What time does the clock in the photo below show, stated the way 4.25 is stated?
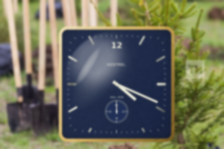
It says 4.19
